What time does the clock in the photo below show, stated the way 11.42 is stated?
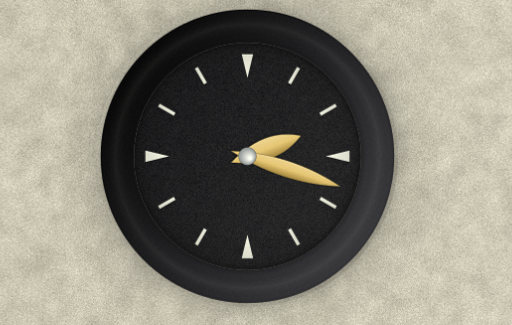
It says 2.18
